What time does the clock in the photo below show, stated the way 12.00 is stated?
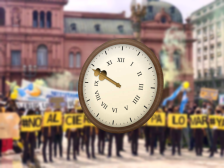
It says 9.49
